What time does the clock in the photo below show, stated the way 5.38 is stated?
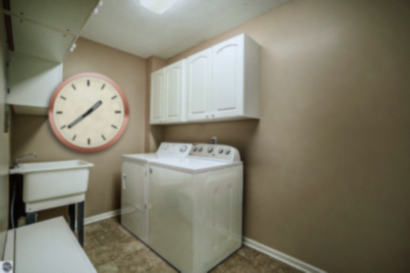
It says 1.39
